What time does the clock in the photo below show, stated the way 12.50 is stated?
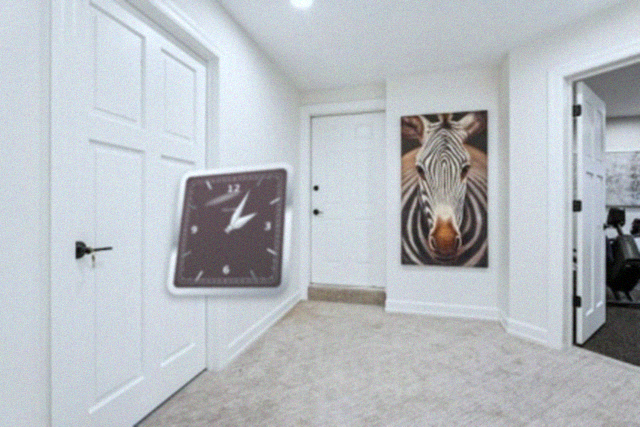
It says 2.04
